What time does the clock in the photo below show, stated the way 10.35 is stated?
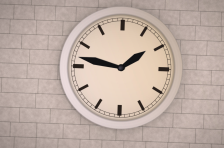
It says 1.47
